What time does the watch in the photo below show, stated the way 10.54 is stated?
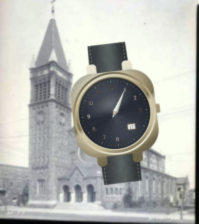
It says 1.05
